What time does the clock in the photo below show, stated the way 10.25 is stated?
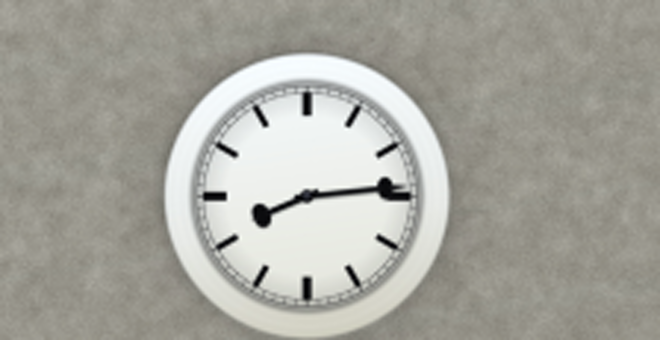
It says 8.14
